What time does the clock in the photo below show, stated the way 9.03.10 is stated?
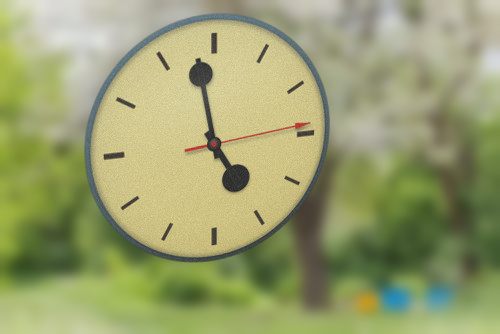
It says 4.58.14
